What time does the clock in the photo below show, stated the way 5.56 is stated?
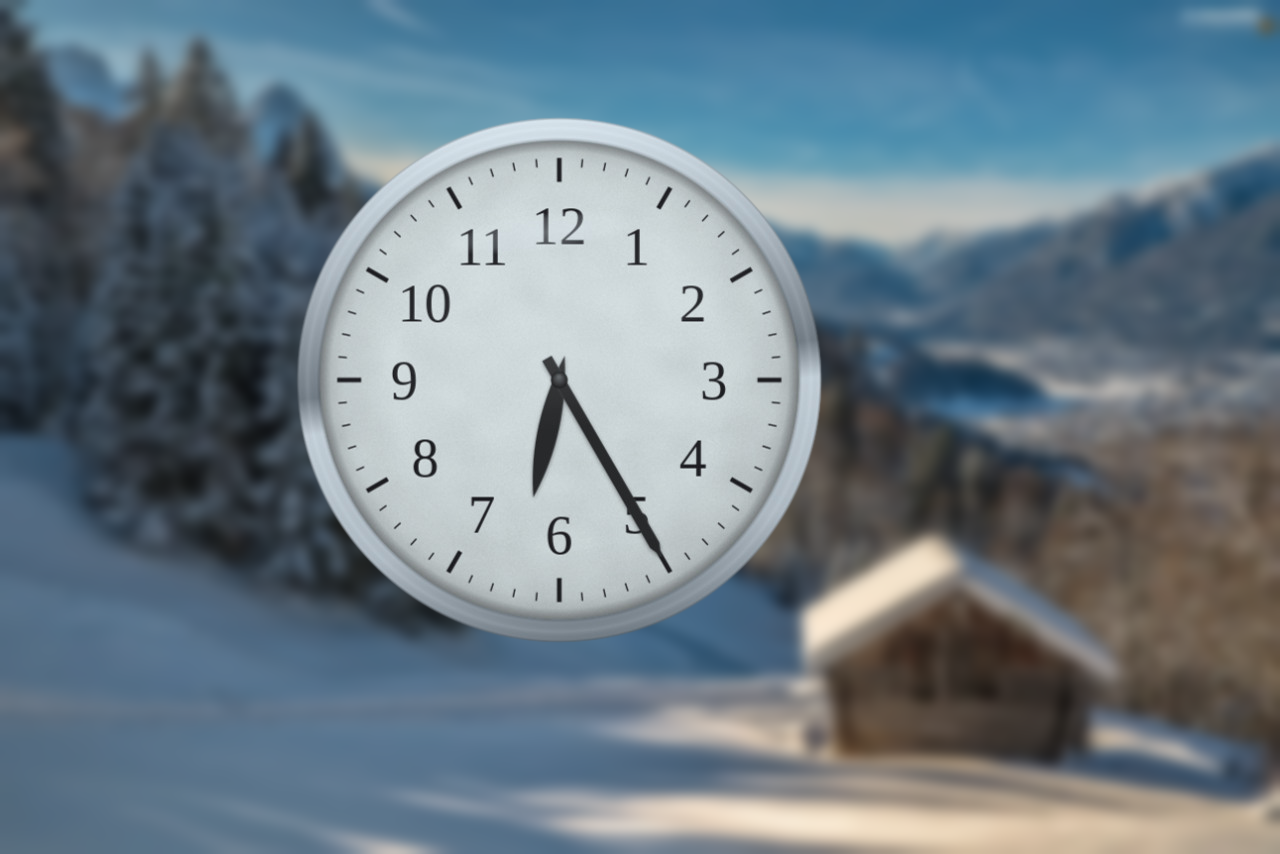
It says 6.25
